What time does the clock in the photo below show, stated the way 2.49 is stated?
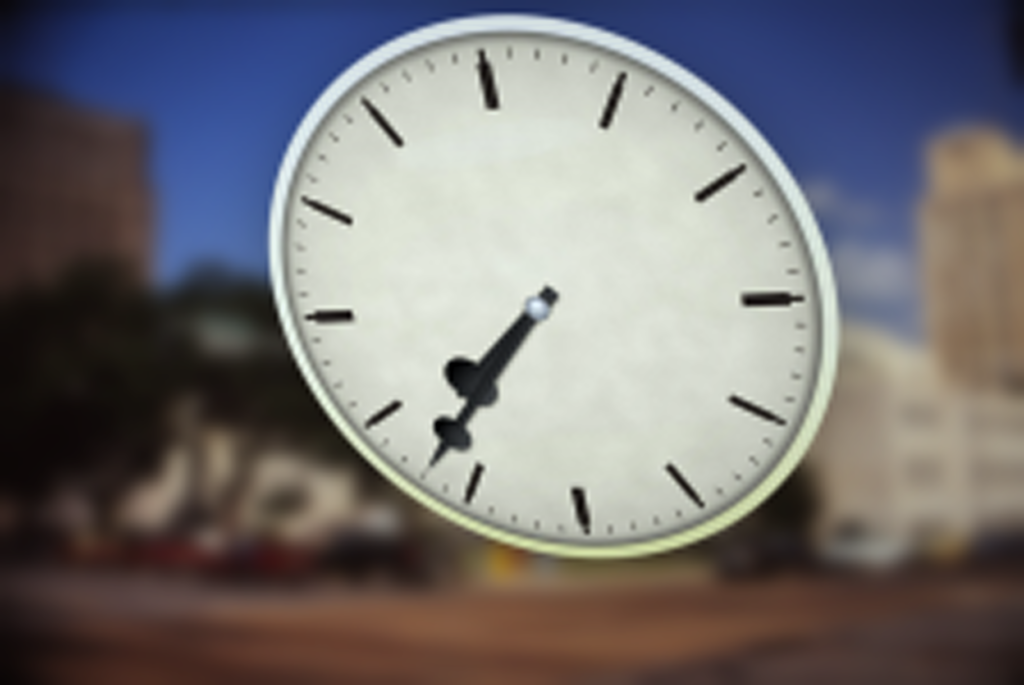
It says 7.37
